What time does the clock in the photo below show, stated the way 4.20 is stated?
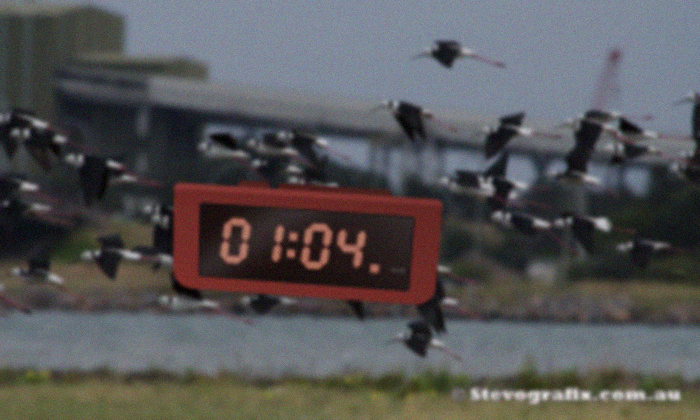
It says 1.04
